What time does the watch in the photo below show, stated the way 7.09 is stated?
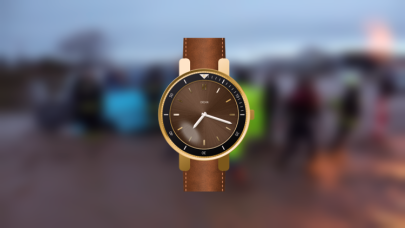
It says 7.18
